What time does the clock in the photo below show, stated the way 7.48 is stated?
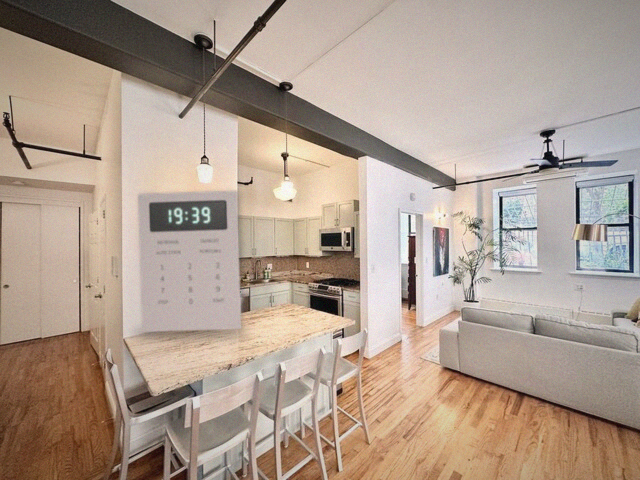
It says 19.39
